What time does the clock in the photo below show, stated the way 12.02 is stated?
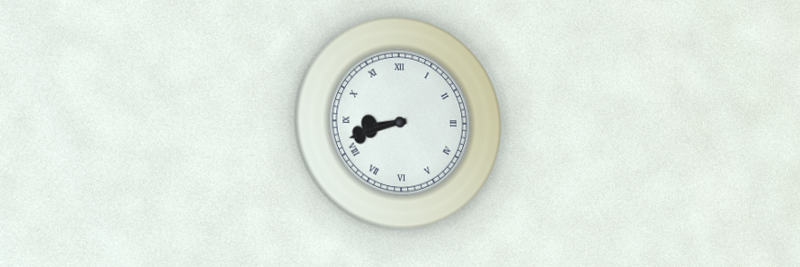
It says 8.42
